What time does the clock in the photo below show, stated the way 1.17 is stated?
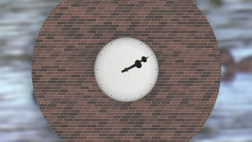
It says 2.10
